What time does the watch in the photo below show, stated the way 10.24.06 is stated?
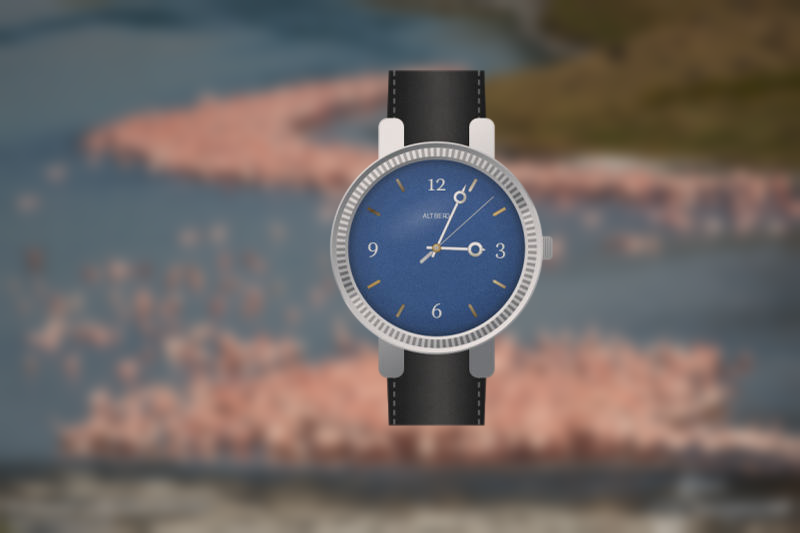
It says 3.04.08
